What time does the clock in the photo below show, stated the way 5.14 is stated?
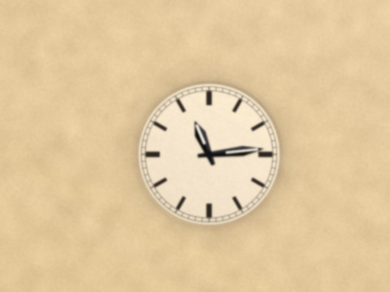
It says 11.14
